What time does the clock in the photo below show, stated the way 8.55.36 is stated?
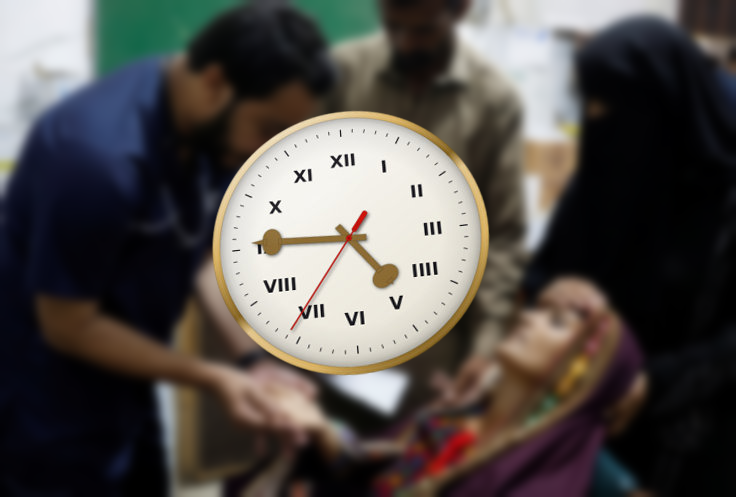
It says 4.45.36
